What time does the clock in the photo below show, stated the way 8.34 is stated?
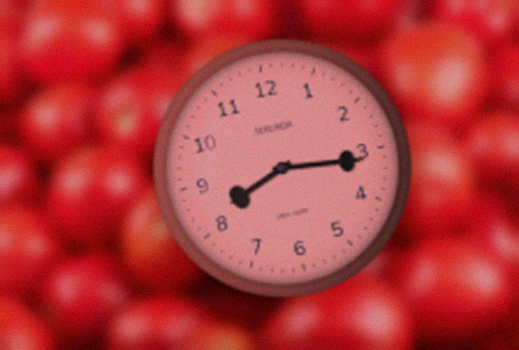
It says 8.16
